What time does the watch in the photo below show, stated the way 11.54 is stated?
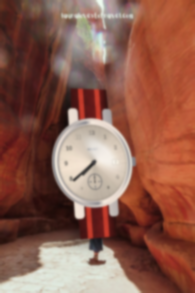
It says 7.39
